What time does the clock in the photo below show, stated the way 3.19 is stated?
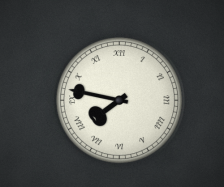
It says 7.47
